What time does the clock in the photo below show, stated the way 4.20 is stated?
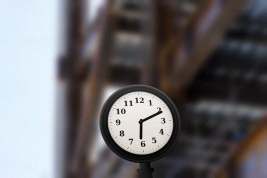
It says 6.11
